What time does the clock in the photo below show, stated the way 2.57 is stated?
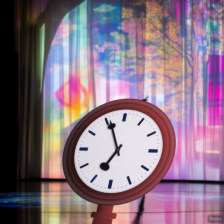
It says 6.56
